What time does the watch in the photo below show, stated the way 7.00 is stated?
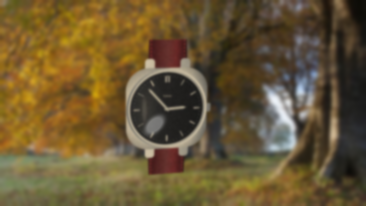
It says 2.53
